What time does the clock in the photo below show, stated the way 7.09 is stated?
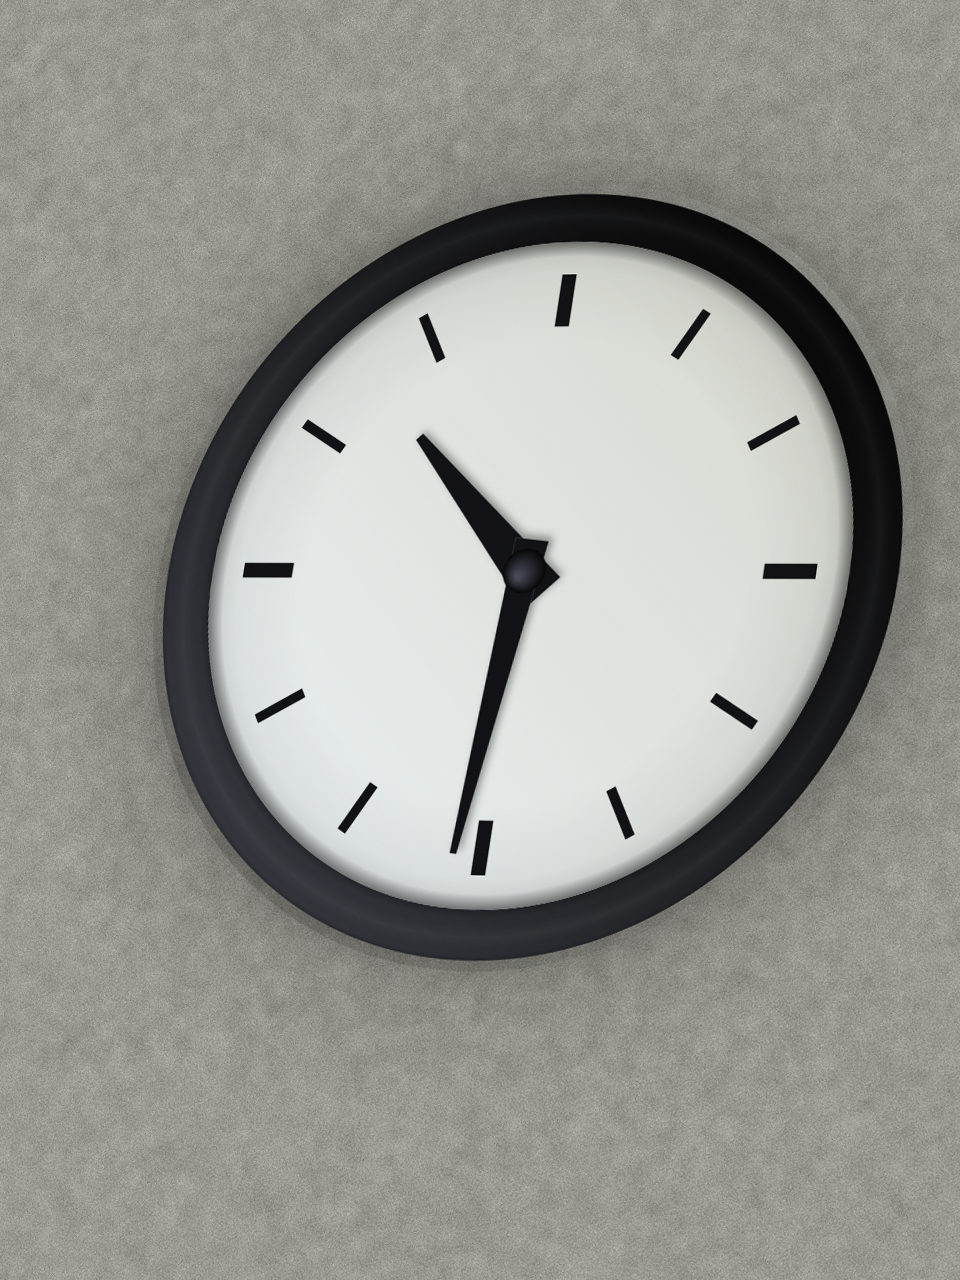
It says 10.31
